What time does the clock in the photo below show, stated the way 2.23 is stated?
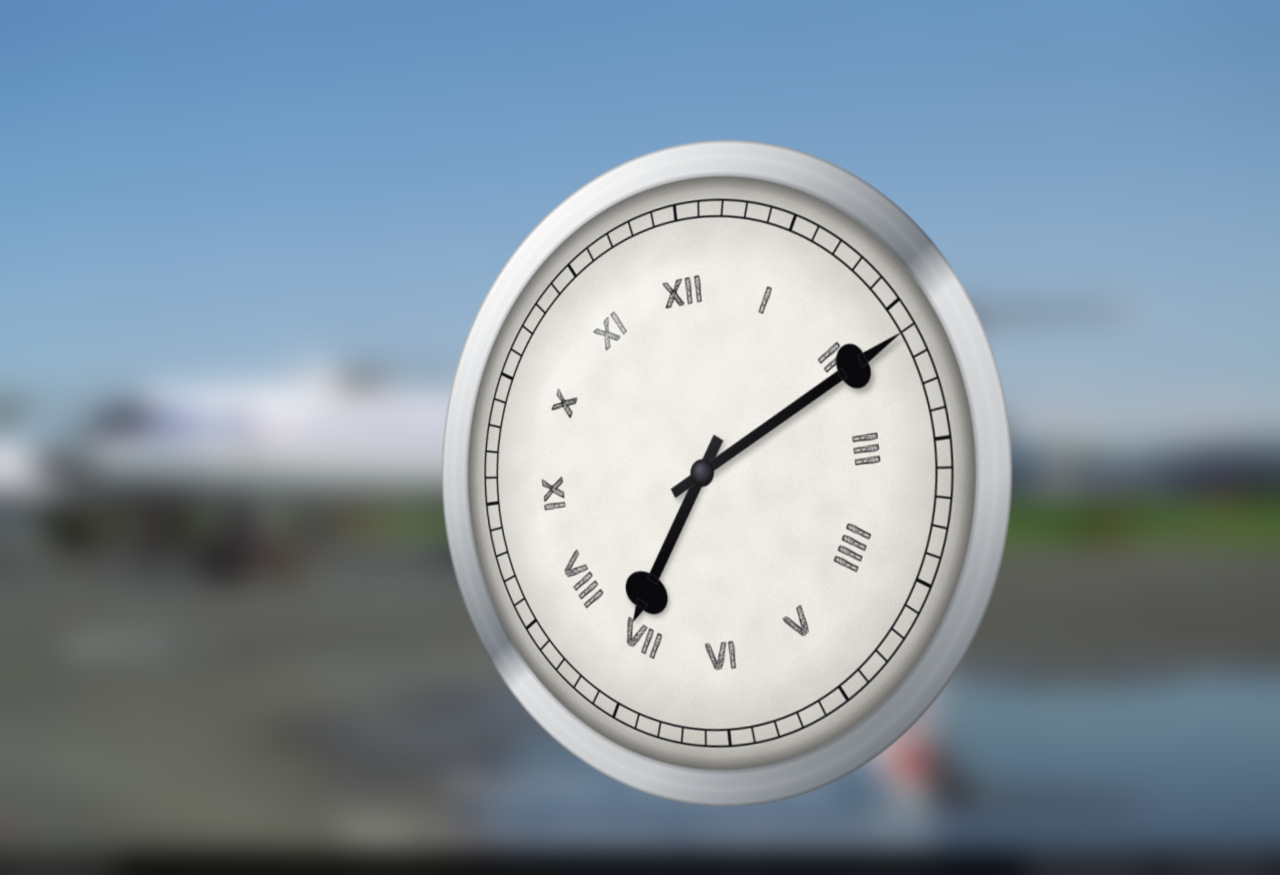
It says 7.11
